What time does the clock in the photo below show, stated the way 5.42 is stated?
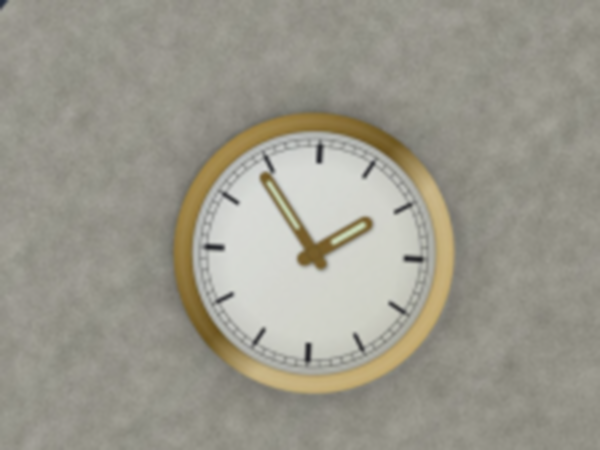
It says 1.54
